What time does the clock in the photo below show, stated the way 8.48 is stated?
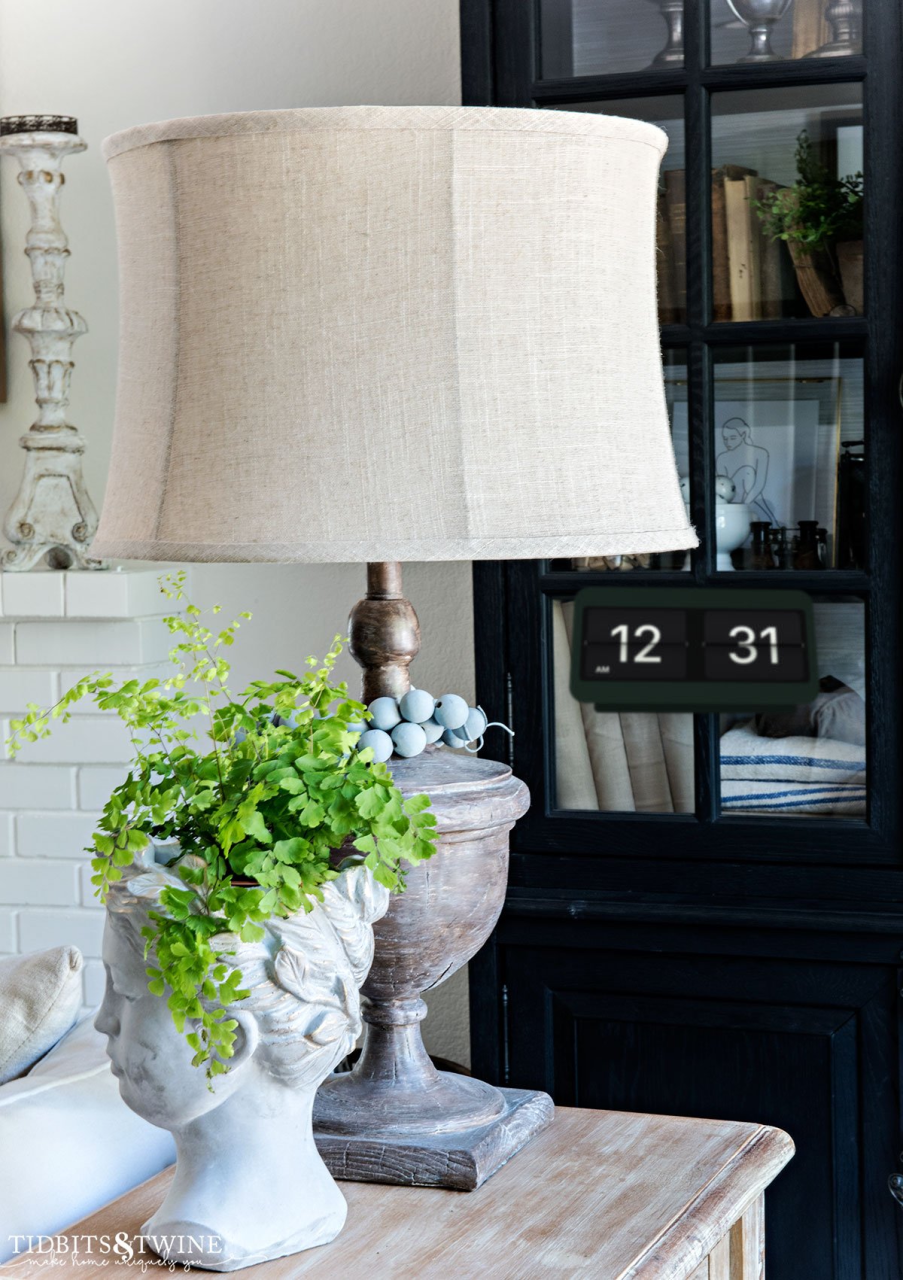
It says 12.31
